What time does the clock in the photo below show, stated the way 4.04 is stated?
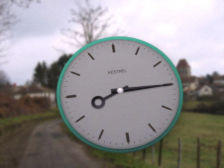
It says 8.15
